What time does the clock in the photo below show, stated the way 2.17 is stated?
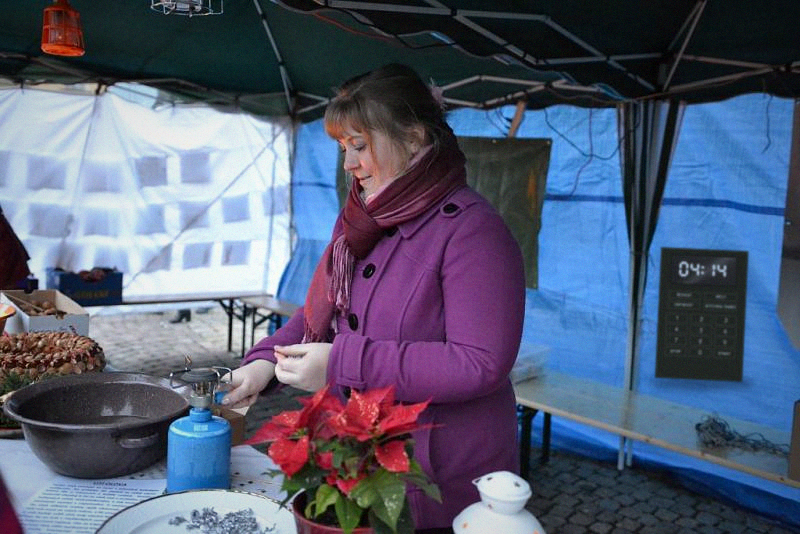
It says 4.14
